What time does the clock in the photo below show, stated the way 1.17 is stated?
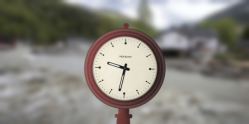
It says 9.32
